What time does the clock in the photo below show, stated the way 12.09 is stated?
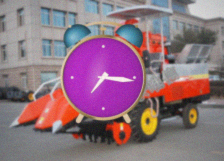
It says 7.16
